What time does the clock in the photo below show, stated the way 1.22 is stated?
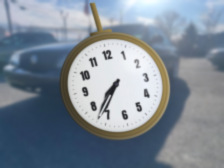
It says 7.37
